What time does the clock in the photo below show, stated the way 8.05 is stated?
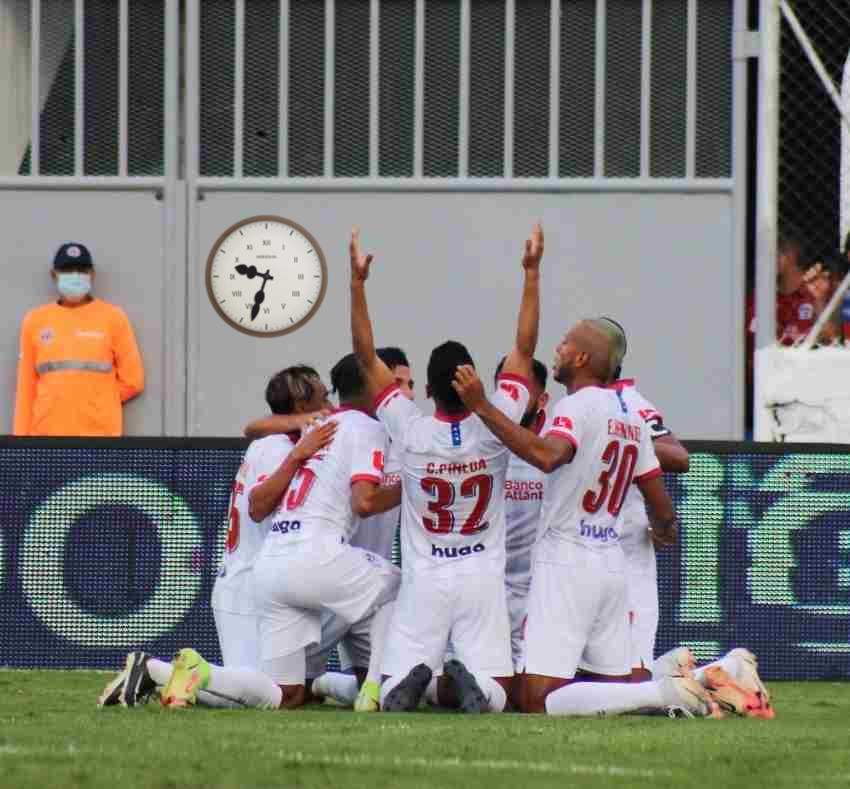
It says 9.33
